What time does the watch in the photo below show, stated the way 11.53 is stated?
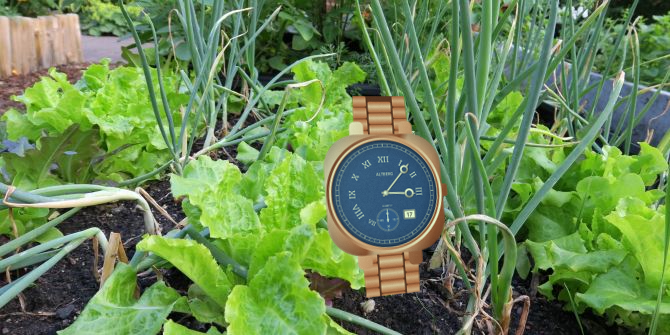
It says 3.07
